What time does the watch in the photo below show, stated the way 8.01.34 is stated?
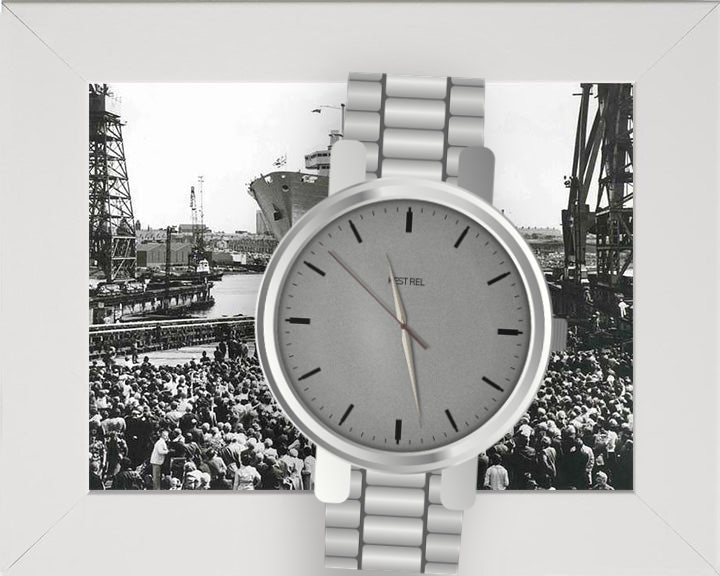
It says 11.27.52
